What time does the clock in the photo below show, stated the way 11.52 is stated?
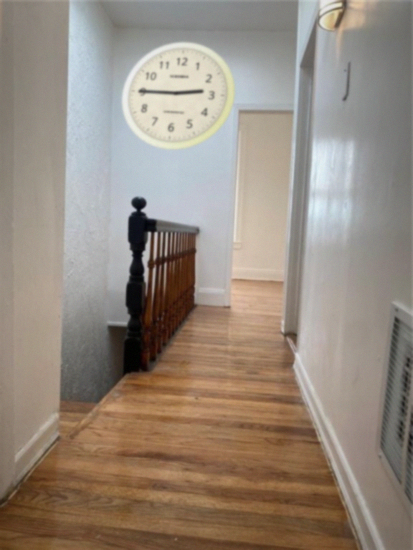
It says 2.45
